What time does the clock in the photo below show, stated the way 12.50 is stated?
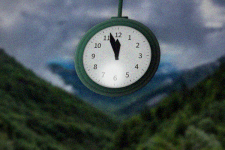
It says 11.57
